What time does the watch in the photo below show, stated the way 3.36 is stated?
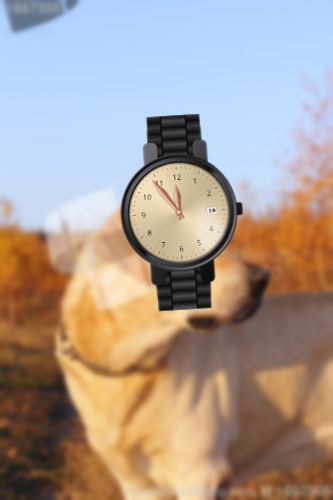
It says 11.54
